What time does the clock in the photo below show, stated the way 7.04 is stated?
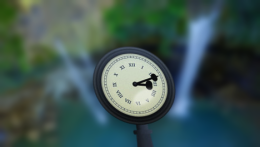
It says 3.12
